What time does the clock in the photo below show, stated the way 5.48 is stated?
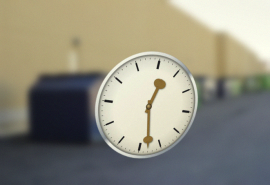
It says 12.28
